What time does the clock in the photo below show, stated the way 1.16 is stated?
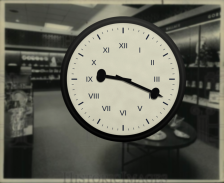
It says 9.19
